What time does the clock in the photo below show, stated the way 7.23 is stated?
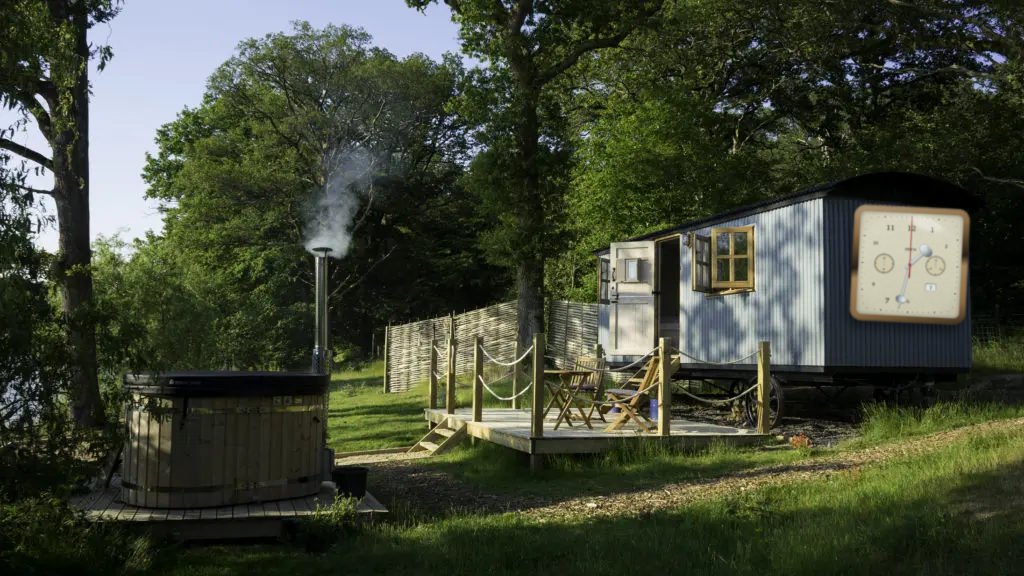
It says 1.32
